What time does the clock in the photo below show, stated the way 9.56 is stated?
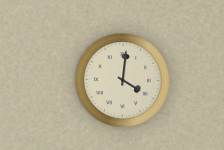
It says 4.01
